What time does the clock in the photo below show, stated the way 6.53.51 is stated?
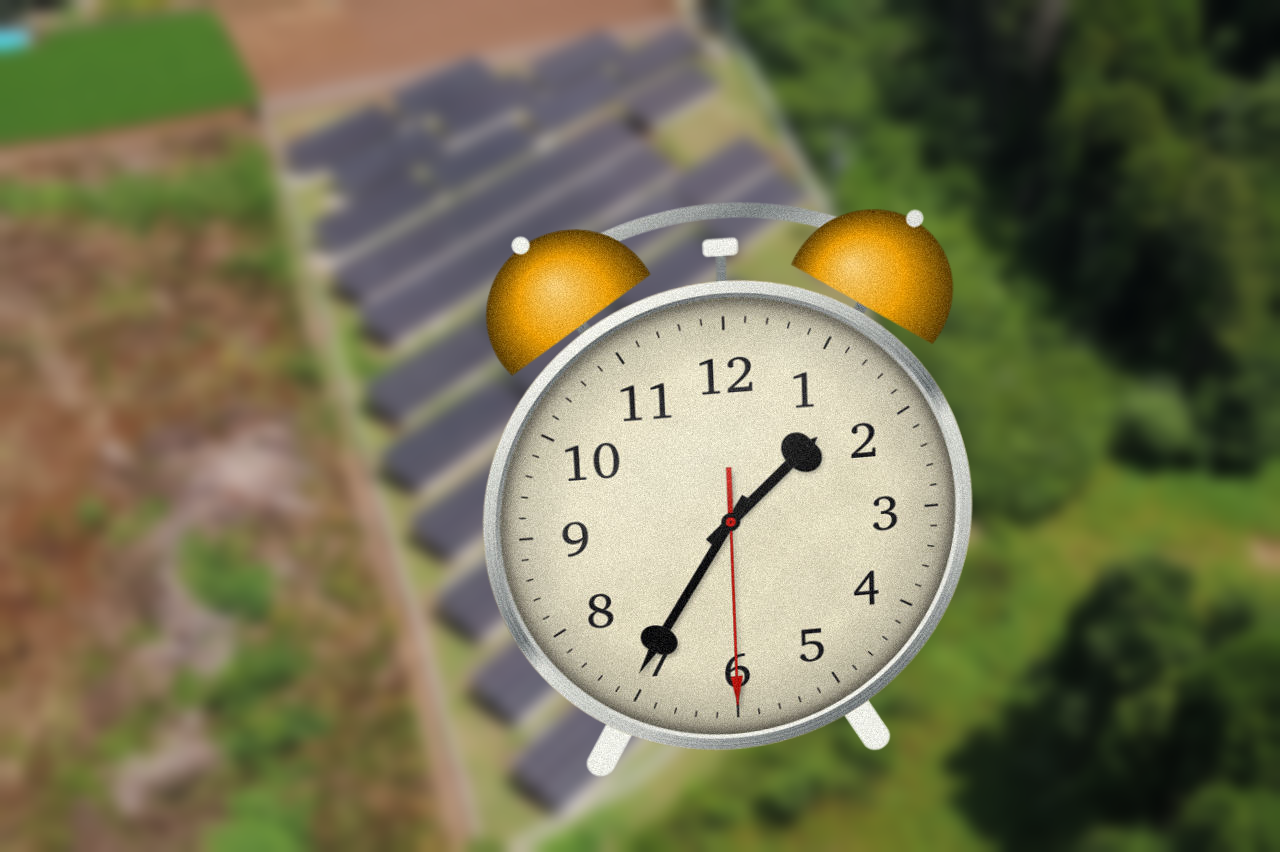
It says 1.35.30
